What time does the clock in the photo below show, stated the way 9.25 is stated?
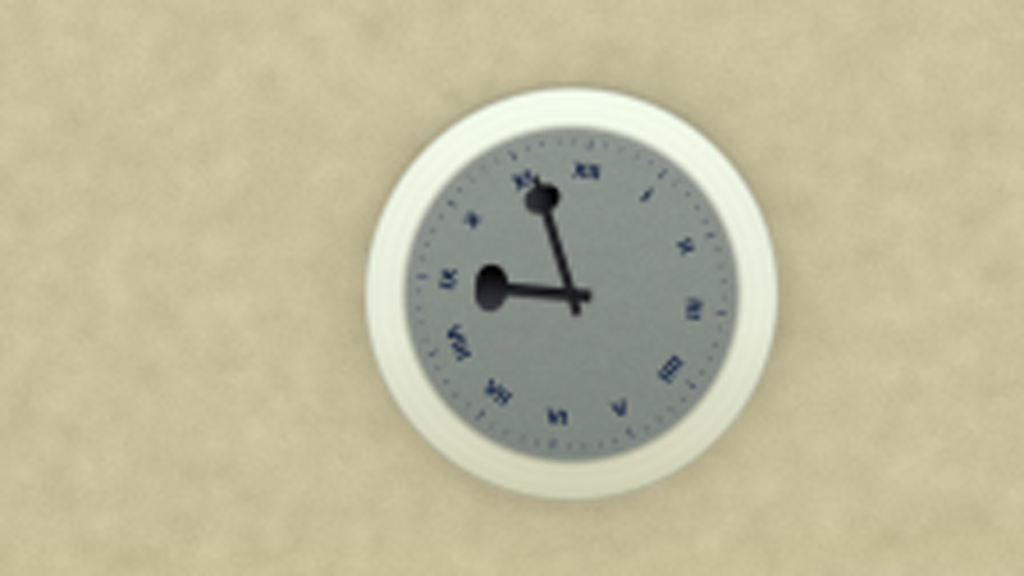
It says 8.56
